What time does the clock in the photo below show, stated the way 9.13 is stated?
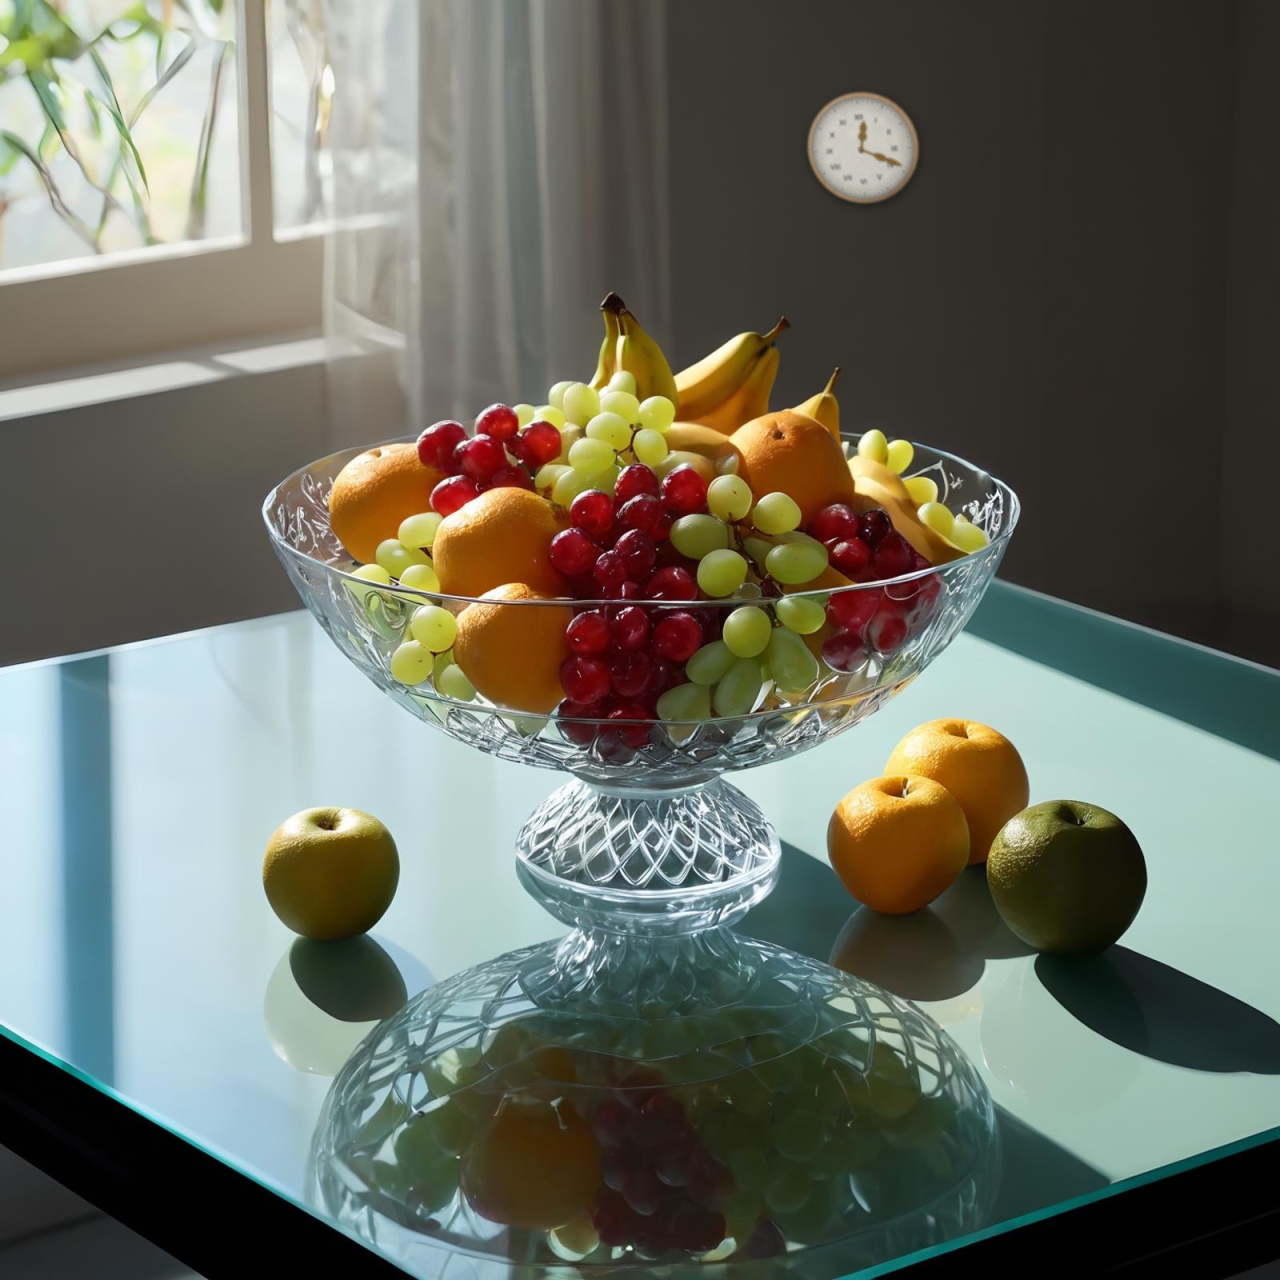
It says 12.19
